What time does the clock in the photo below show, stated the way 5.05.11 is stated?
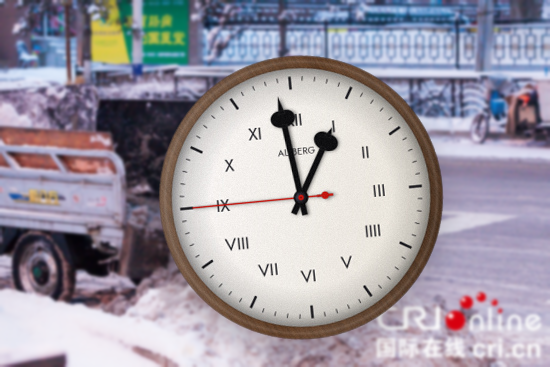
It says 12.58.45
